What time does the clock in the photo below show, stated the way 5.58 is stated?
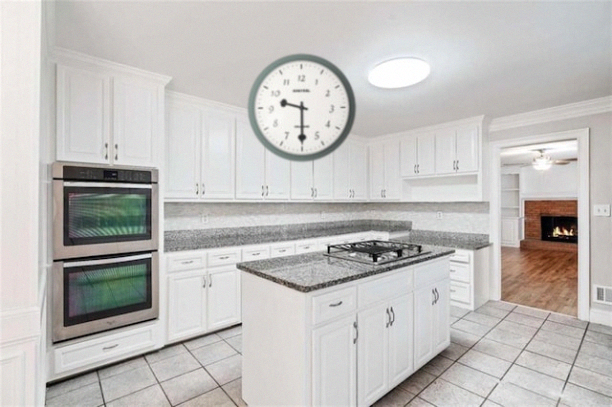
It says 9.30
